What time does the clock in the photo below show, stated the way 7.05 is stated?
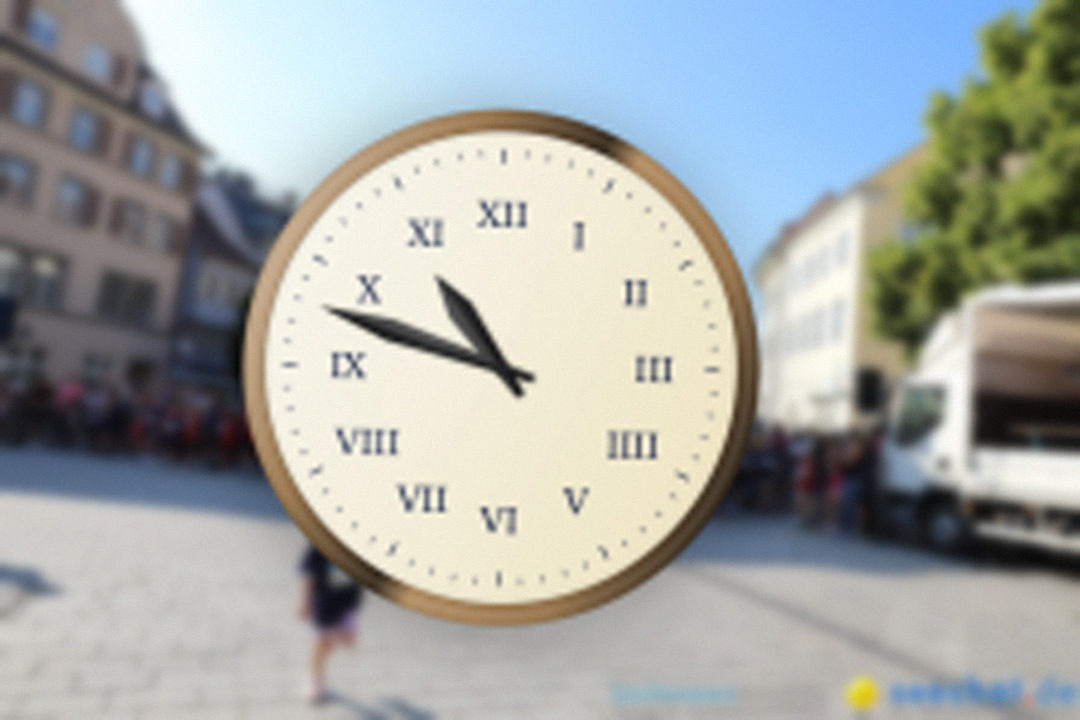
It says 10.48
